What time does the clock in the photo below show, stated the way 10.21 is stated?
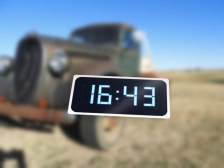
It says 16.43
